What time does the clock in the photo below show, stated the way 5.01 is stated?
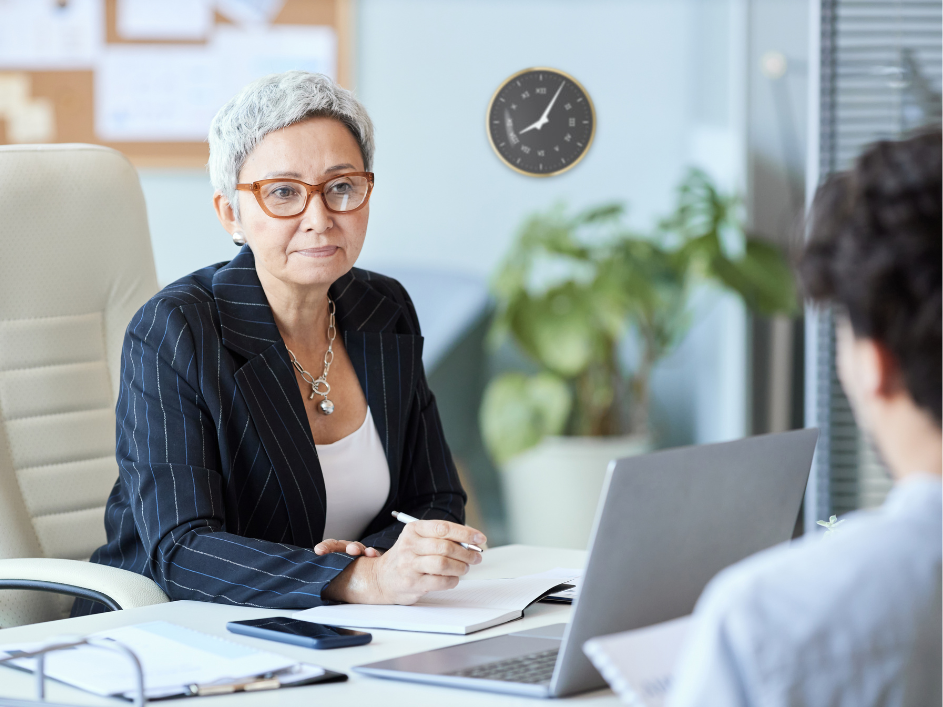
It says 8.05
